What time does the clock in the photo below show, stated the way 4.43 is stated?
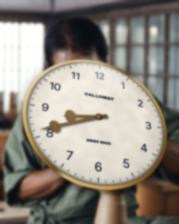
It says 8.41
